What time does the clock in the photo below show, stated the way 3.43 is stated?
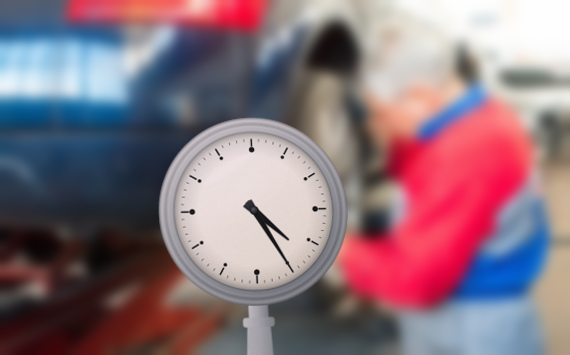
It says 4.25
